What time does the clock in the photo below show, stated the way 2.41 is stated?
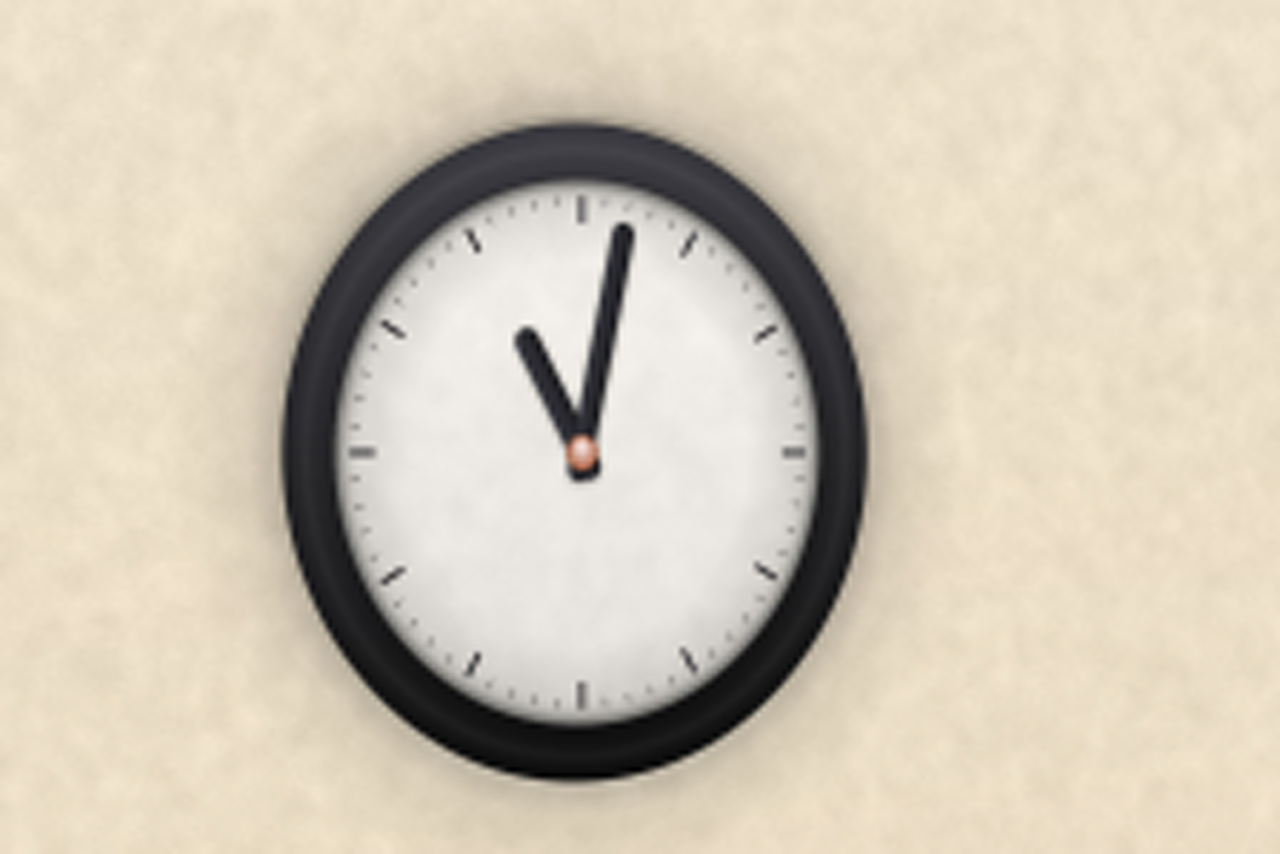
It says 11.02
